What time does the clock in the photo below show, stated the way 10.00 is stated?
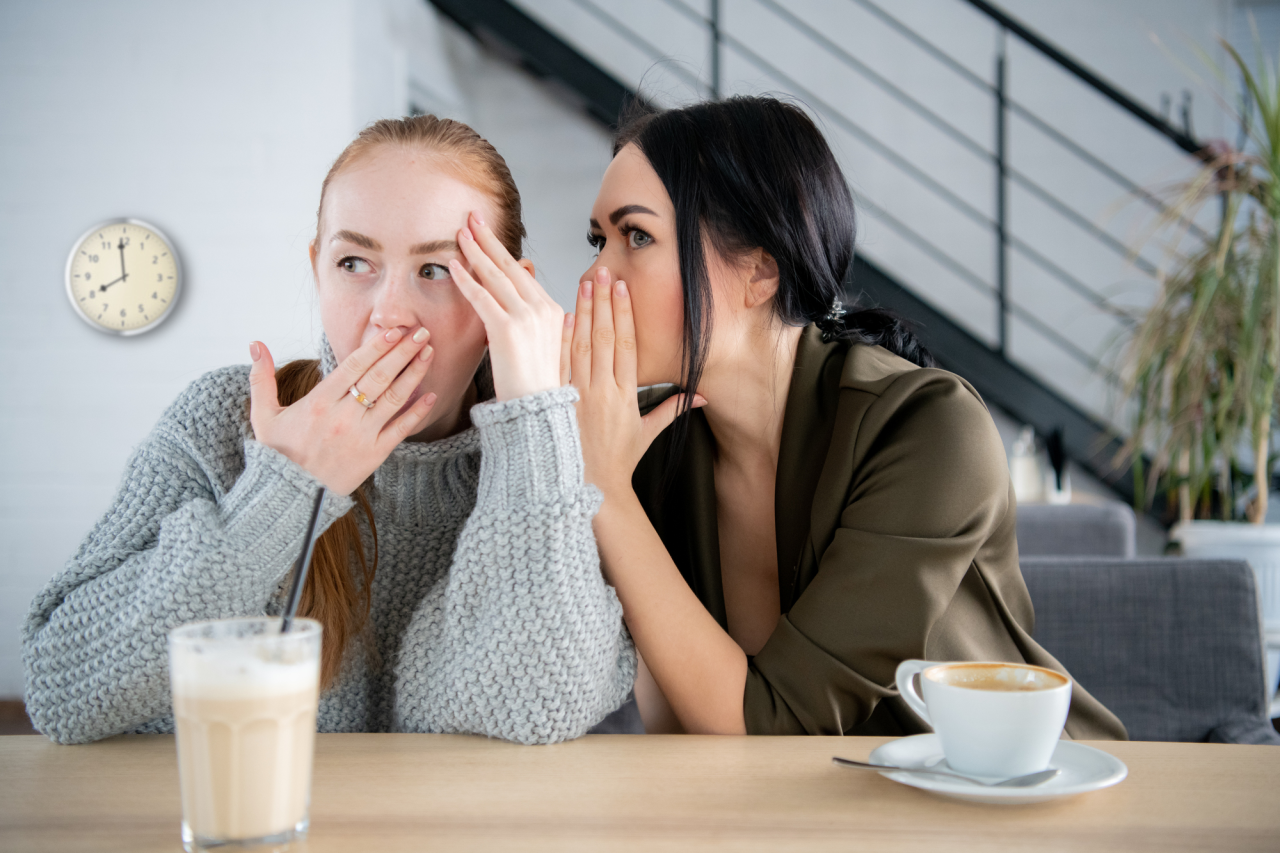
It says 7.59
